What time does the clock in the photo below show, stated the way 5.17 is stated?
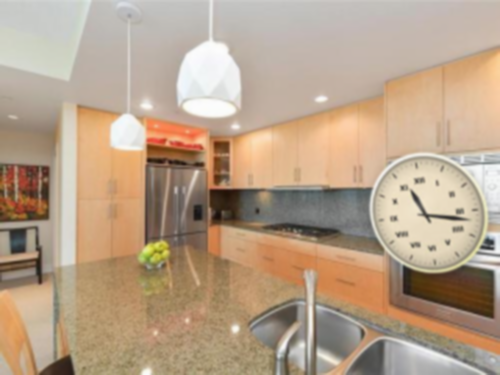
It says 11.17
